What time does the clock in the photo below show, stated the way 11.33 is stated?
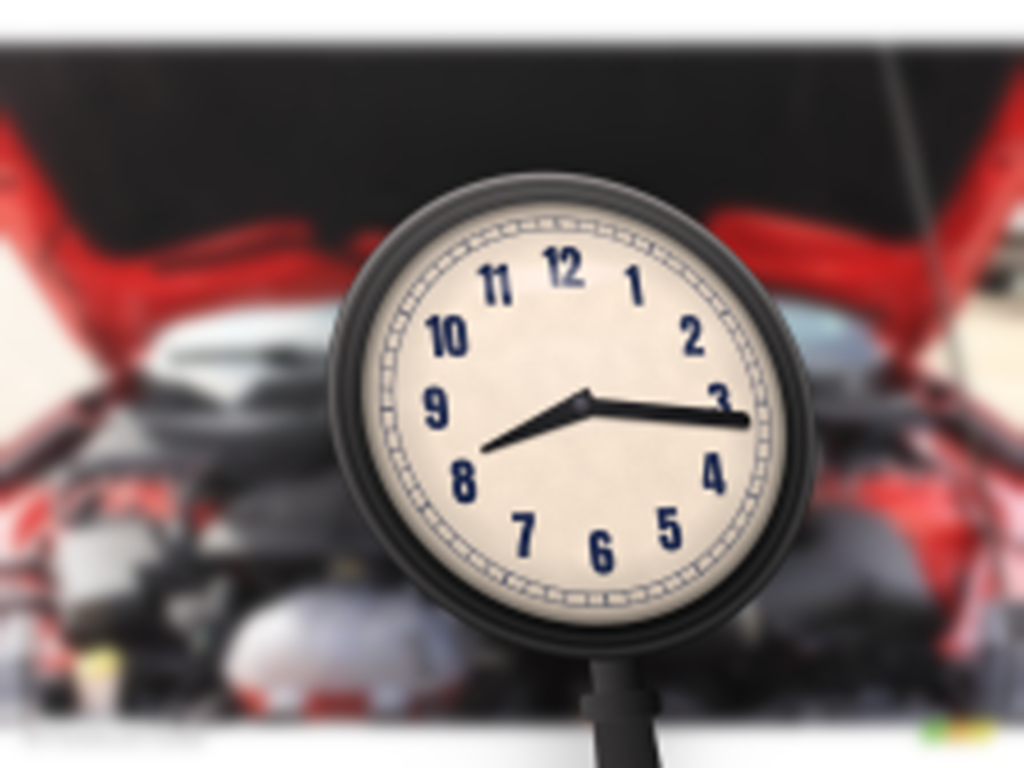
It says 8.16
